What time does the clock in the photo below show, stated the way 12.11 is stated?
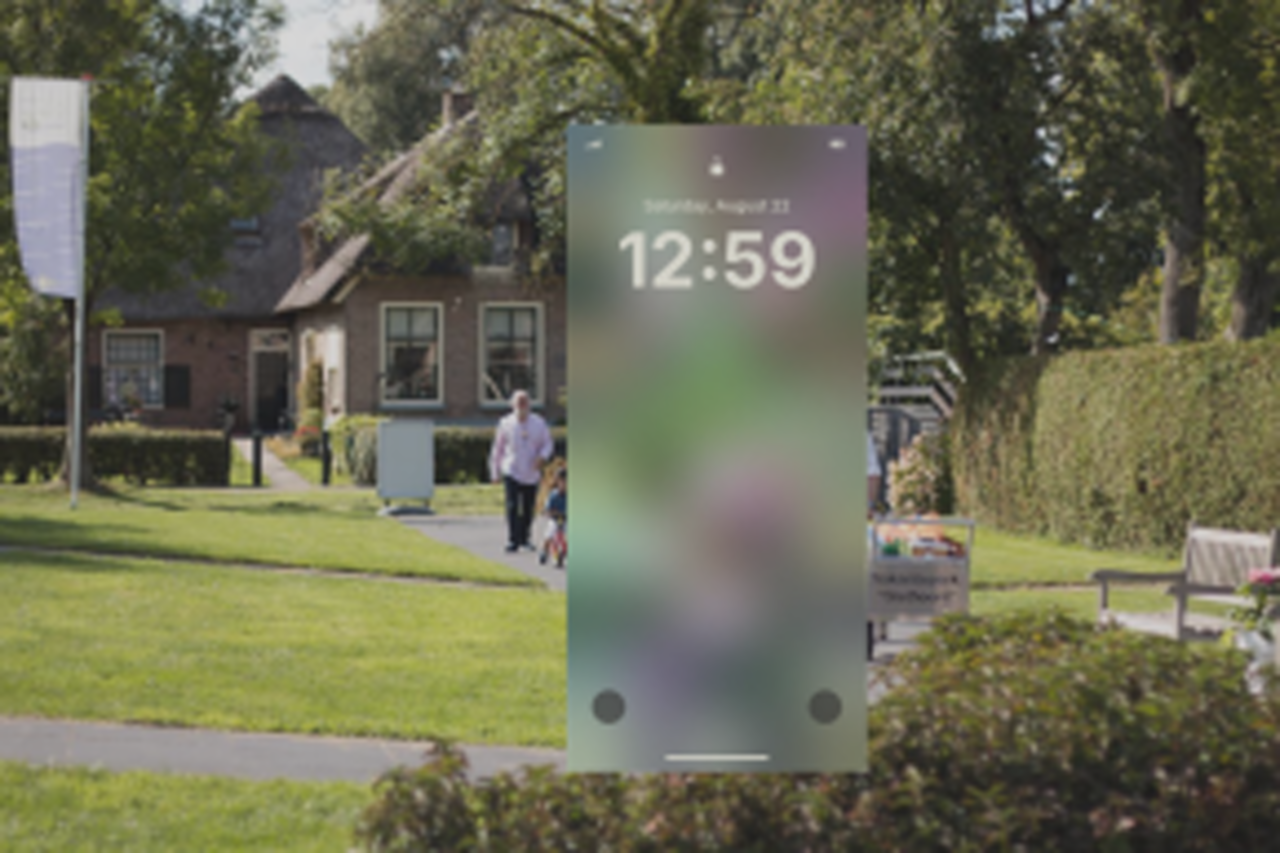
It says 12.59
